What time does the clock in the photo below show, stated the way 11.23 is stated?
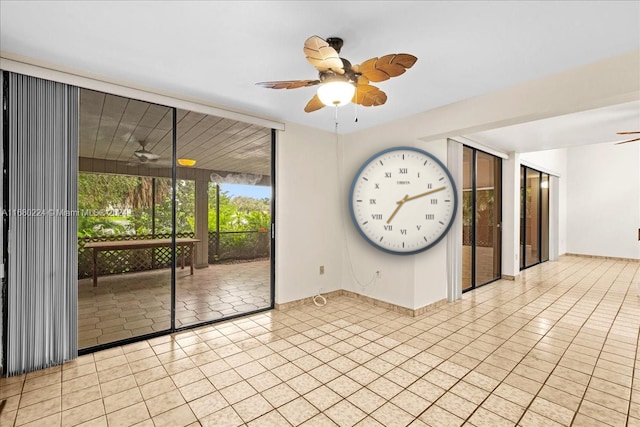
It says 7.12
